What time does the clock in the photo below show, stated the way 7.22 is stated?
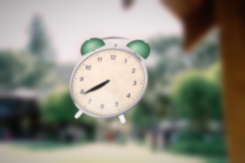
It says 7.39
